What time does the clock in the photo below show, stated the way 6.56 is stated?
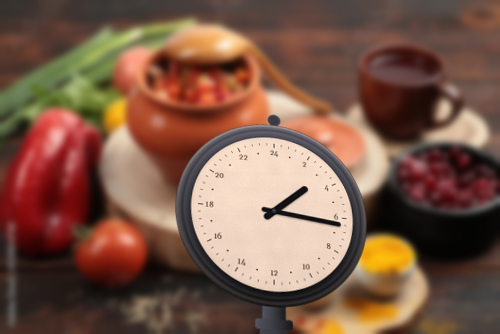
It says 3.16
